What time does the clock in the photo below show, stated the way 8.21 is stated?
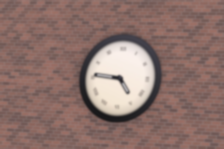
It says 4.46
